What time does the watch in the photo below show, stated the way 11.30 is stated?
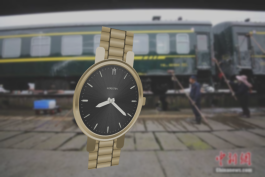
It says 8.21
